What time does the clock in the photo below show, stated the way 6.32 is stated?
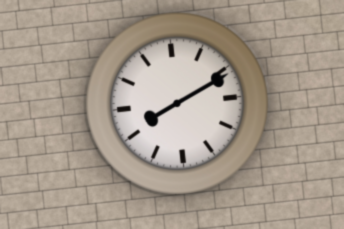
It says 8.11
